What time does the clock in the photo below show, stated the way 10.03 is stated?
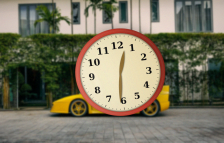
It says 12.31
